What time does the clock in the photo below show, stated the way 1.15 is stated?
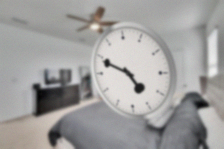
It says 4.49
